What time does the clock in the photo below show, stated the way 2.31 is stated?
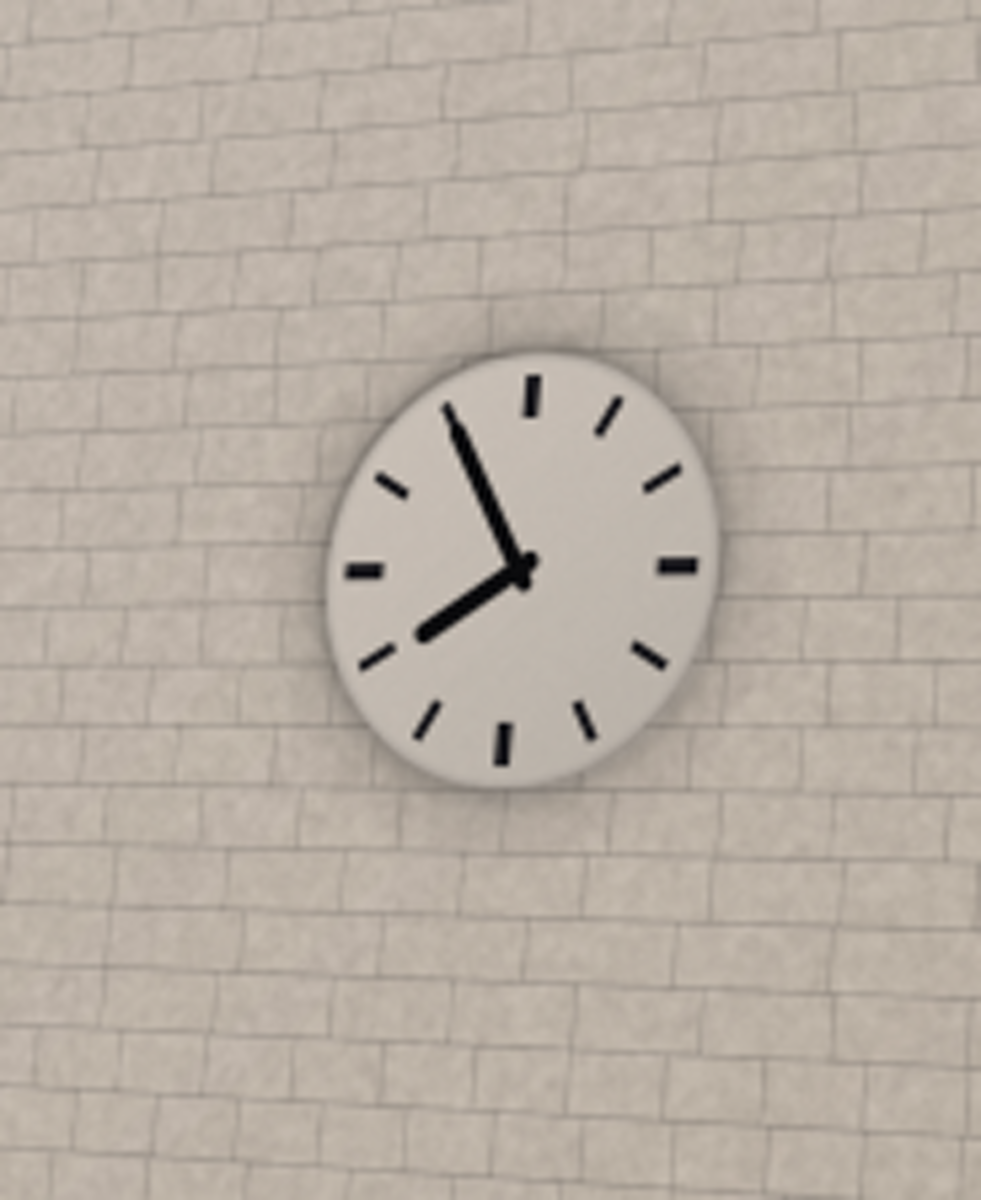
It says 7.55
